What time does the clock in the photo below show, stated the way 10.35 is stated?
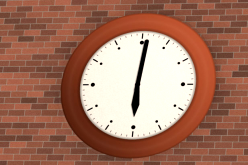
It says 6.01
